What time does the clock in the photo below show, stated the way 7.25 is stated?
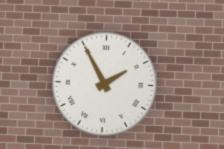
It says 1.55
